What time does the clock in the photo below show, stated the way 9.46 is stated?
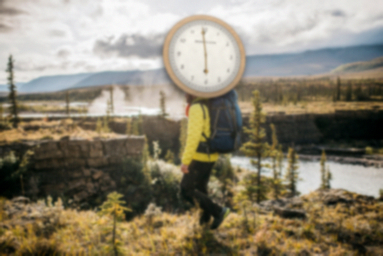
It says 5.59
